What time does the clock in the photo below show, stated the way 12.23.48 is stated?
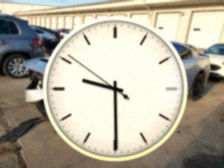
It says 9.29.51
